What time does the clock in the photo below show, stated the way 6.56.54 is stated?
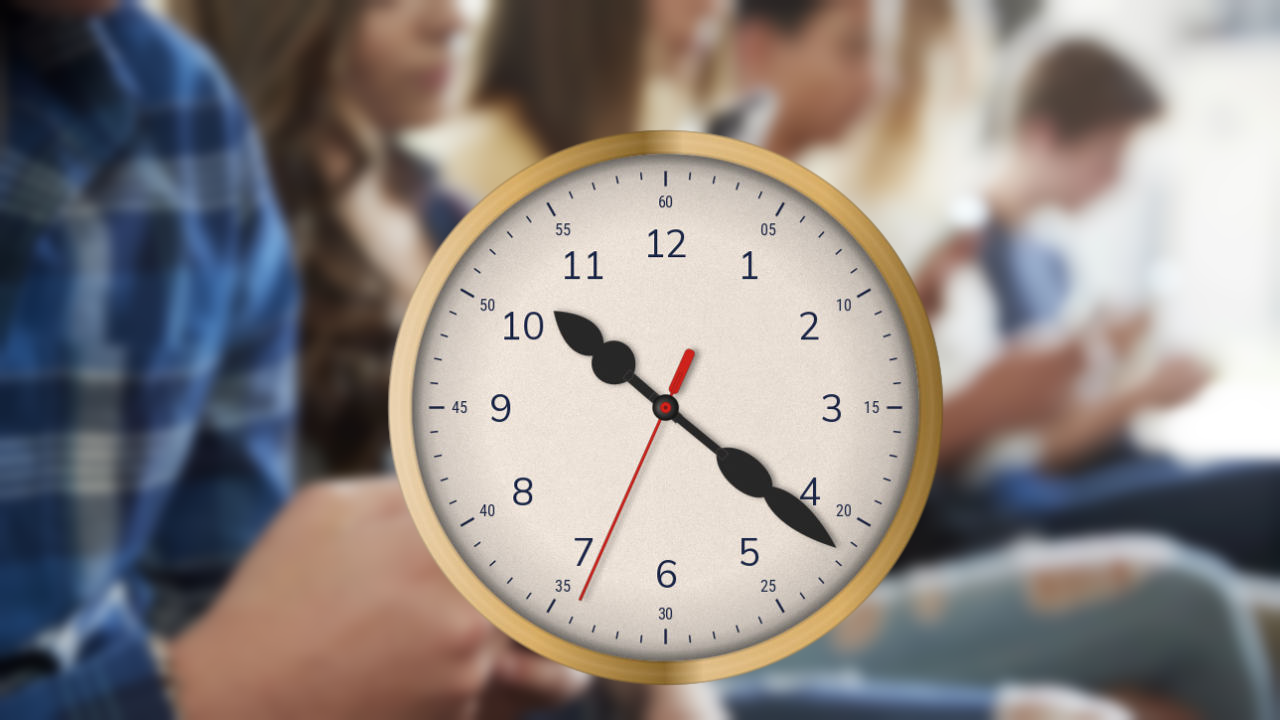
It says 10.21.34
